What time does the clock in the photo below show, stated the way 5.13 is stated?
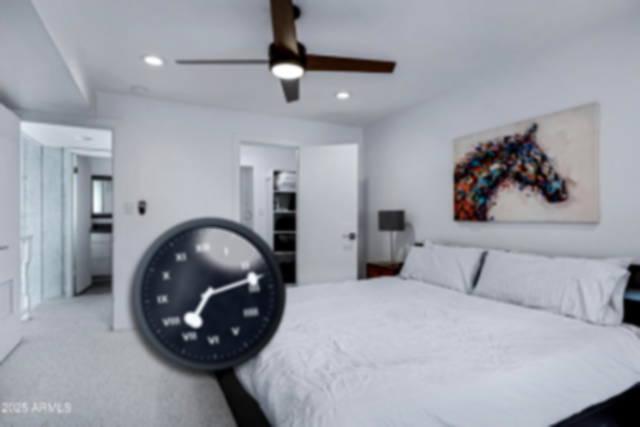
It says 7.13
